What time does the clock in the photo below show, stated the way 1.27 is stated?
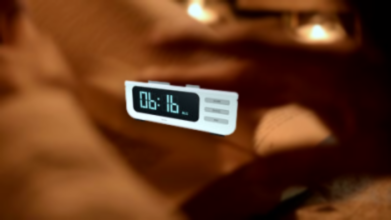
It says 6.16
